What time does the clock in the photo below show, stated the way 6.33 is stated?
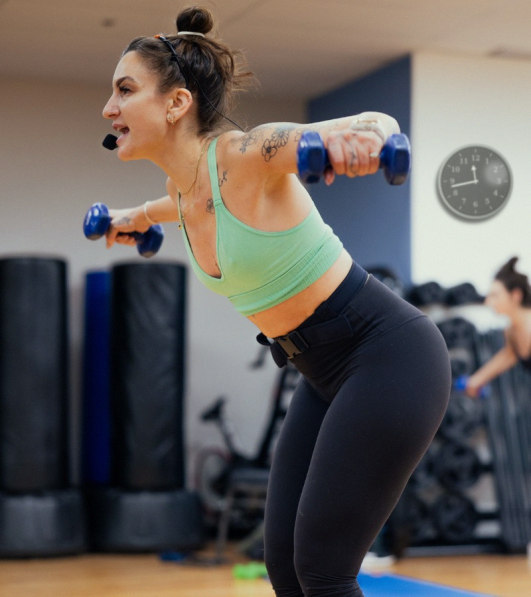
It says 11.43
